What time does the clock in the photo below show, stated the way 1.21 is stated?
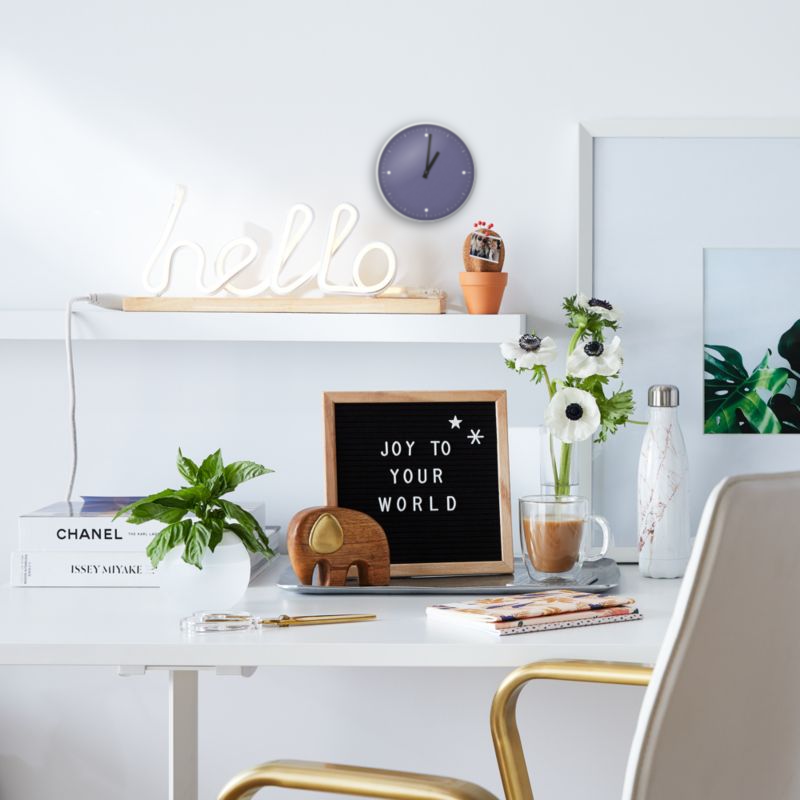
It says 1.01
